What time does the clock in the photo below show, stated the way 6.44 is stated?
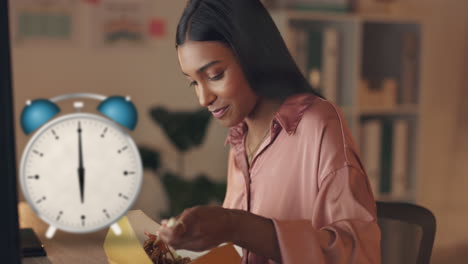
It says 6.00
